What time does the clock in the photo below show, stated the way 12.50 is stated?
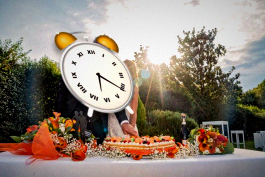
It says 6.21
